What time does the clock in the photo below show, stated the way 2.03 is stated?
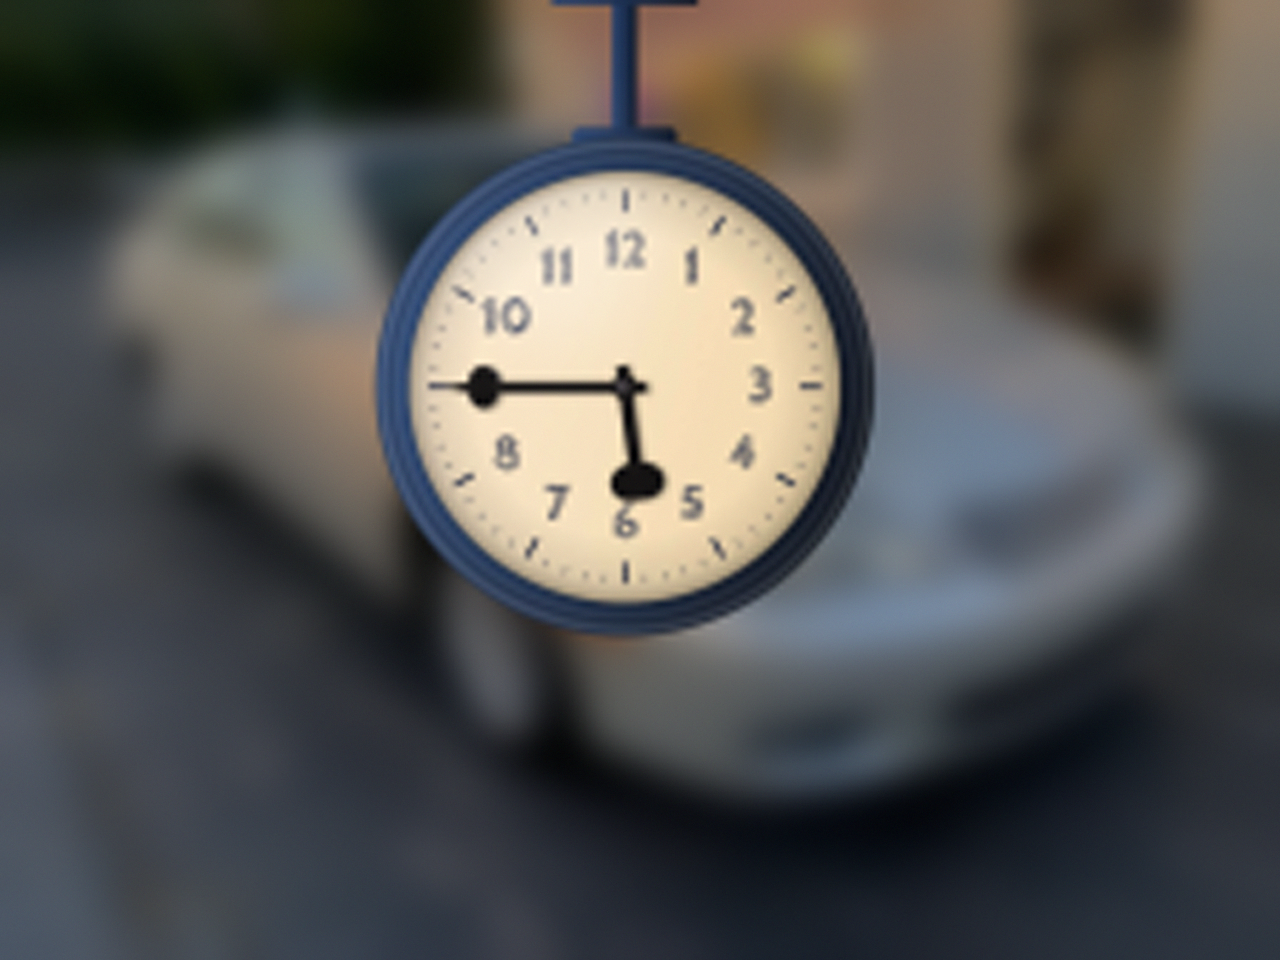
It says 5.45
